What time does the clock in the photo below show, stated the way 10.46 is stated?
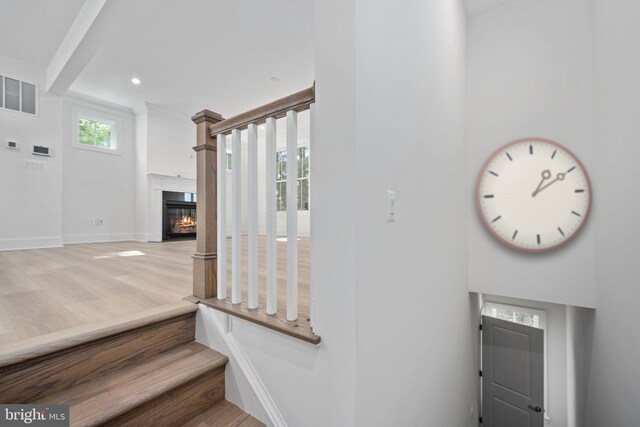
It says 1.10
